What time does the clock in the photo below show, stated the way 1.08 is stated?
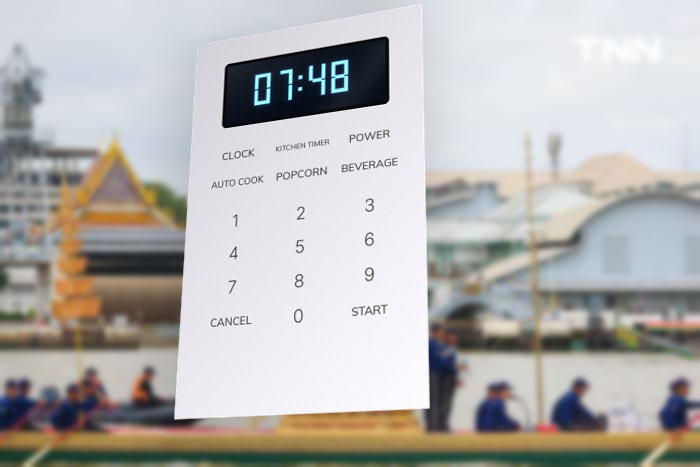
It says 7.48
